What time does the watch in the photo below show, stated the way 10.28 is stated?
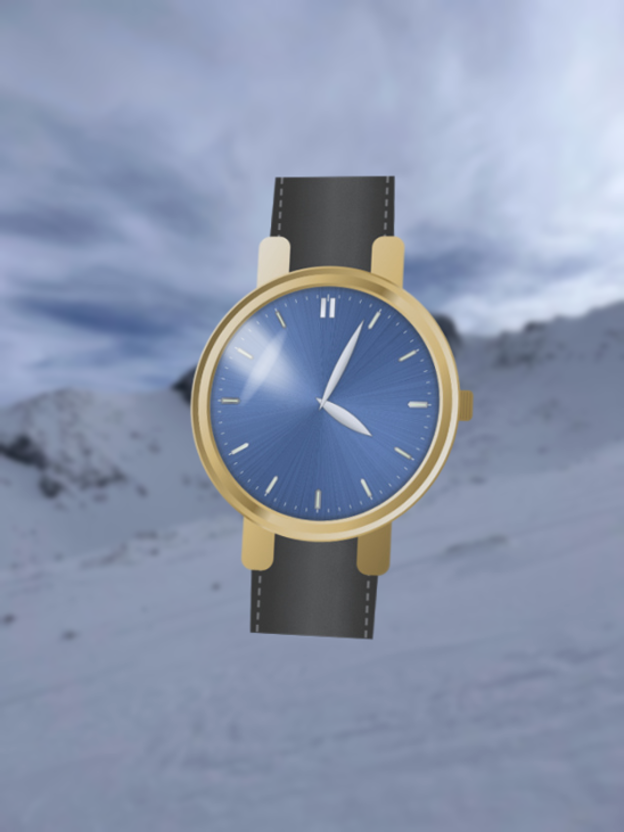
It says 4.04
